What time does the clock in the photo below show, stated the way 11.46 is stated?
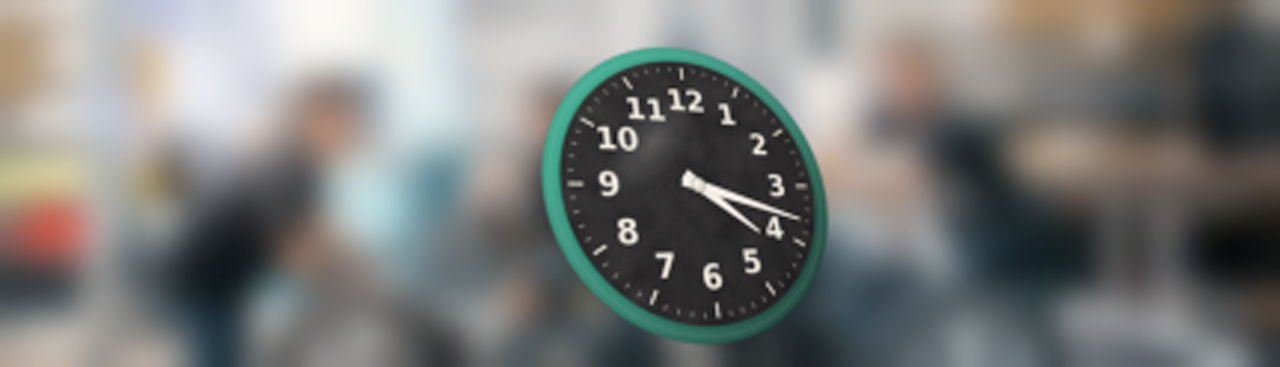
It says 4.18
